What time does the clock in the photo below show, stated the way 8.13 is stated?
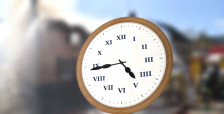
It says 4.44
